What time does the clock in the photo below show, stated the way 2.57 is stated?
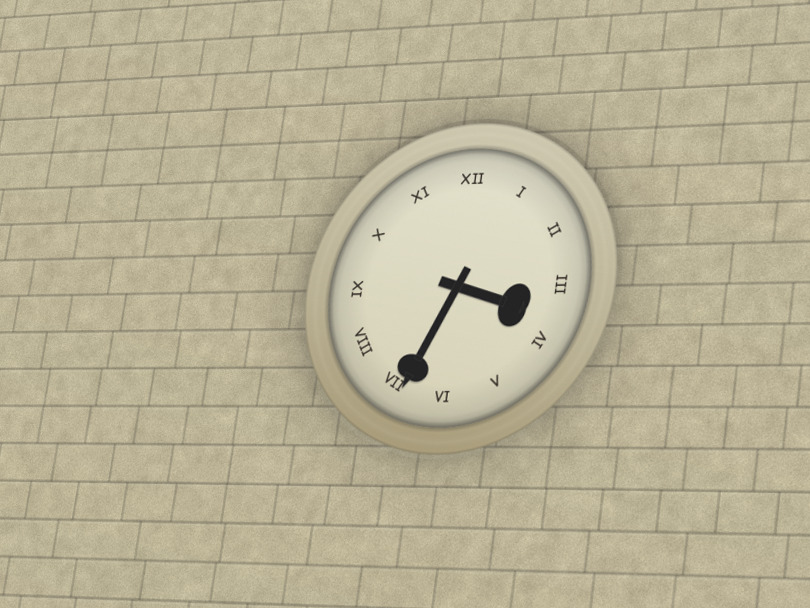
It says 3.34
